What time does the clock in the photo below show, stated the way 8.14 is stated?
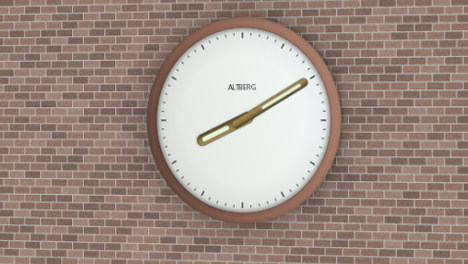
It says 8.10
